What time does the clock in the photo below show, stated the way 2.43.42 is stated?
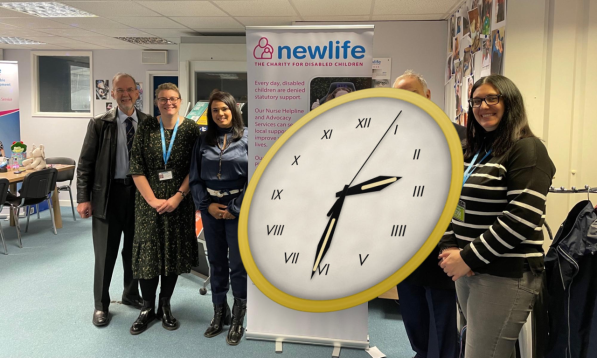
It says 2.31.04
